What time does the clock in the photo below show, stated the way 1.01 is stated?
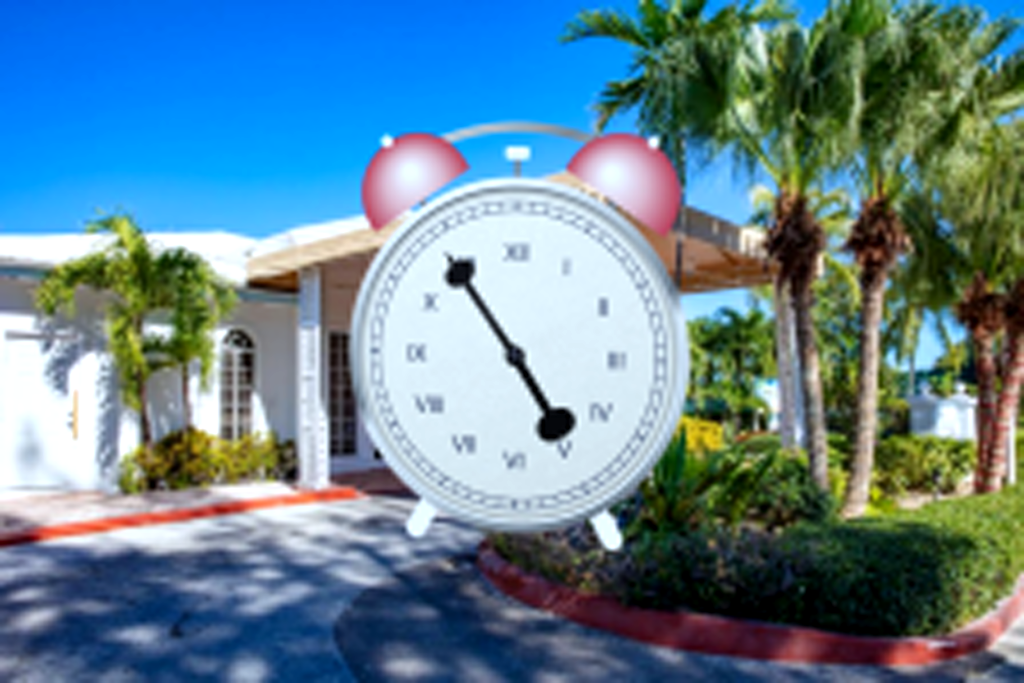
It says 4.54
